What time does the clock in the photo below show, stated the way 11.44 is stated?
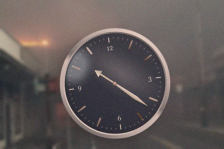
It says 10.22
